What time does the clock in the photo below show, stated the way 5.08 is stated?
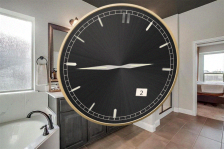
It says 2.44
